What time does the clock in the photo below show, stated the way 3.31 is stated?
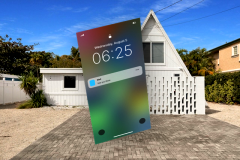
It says 6.25
